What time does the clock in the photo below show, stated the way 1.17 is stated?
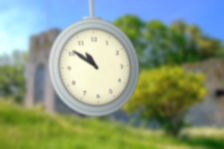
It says 10.51
